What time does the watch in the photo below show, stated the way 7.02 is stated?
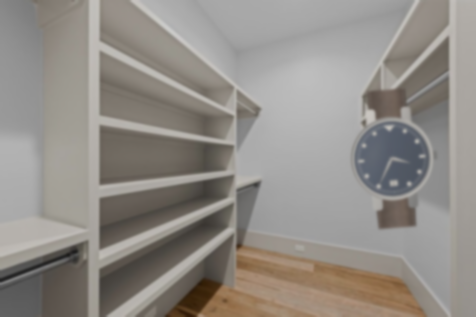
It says 3.35
